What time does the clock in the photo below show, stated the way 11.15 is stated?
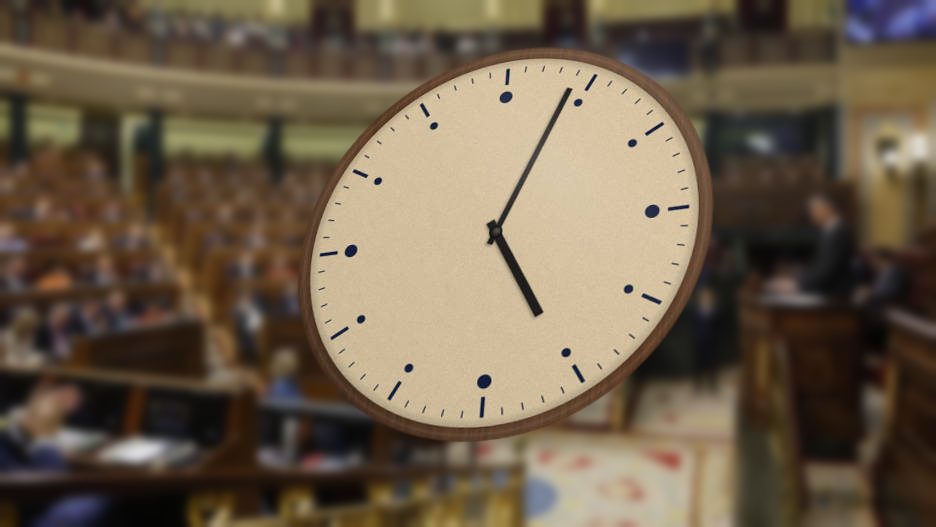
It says 5.04
